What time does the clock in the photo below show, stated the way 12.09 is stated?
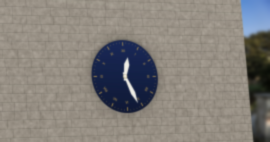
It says 12.26
